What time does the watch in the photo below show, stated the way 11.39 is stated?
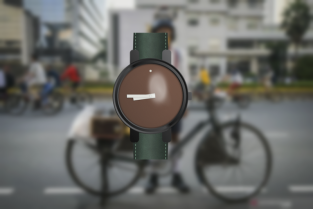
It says 8.45
